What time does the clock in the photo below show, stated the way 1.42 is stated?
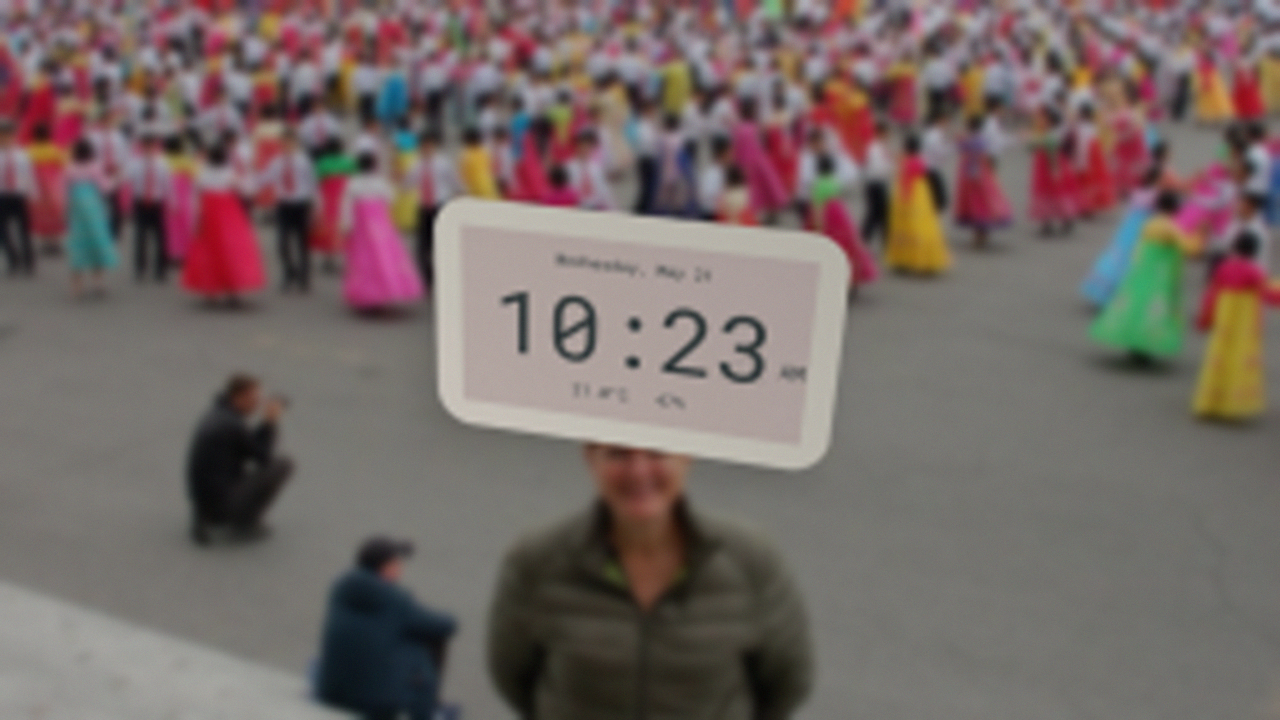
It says 10.23
